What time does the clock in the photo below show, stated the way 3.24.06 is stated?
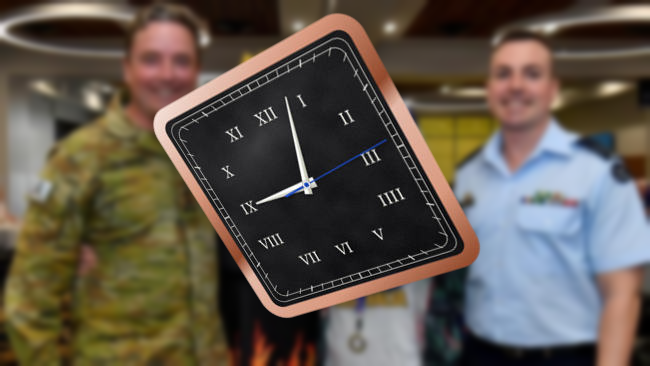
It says 9.03.14
